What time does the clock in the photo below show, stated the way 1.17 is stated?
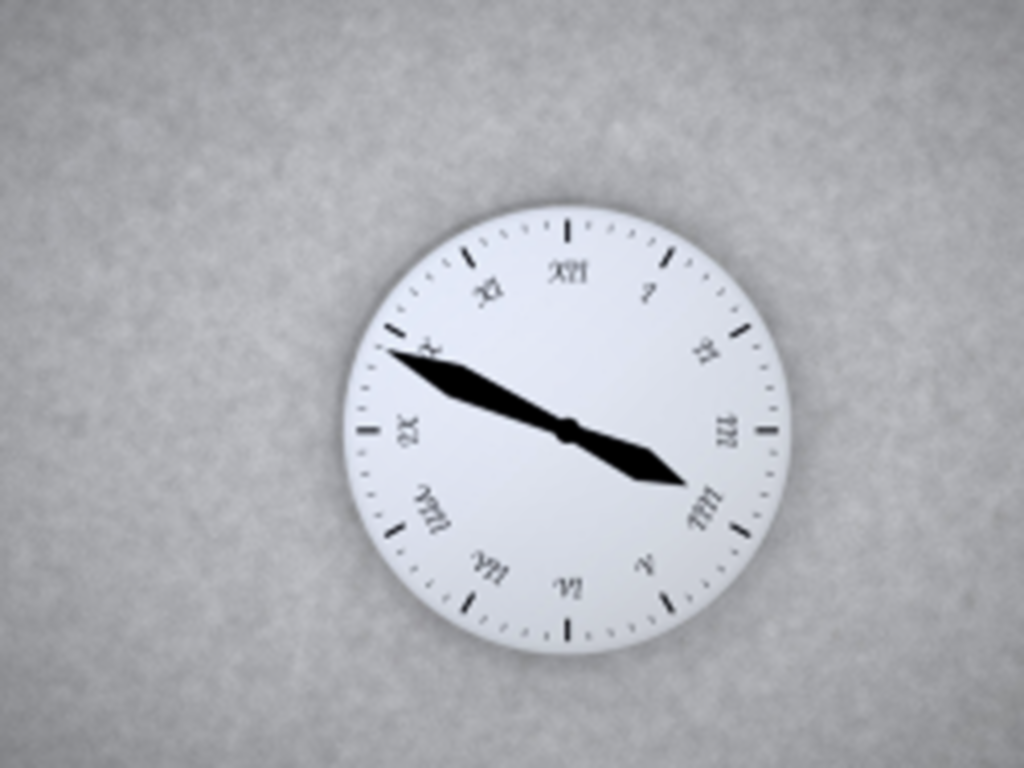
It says 3.49
